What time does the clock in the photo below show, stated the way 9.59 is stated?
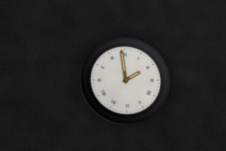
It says 1.59
